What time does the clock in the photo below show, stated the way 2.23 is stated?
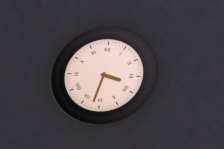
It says 3.32
